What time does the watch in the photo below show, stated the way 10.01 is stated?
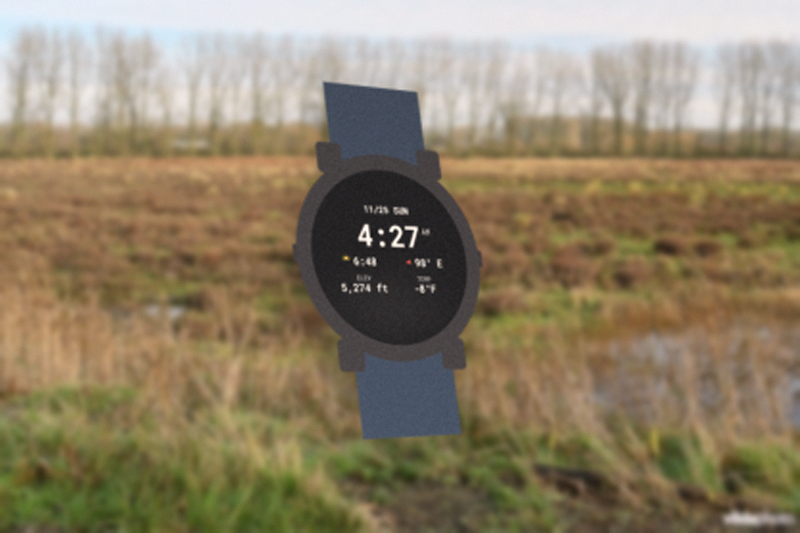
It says 4.27
